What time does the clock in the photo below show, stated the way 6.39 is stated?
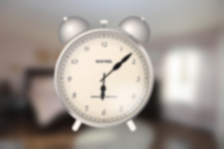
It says 6.08
